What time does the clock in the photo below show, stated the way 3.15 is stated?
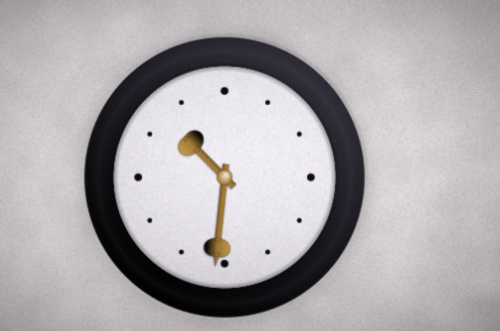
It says 10.31
